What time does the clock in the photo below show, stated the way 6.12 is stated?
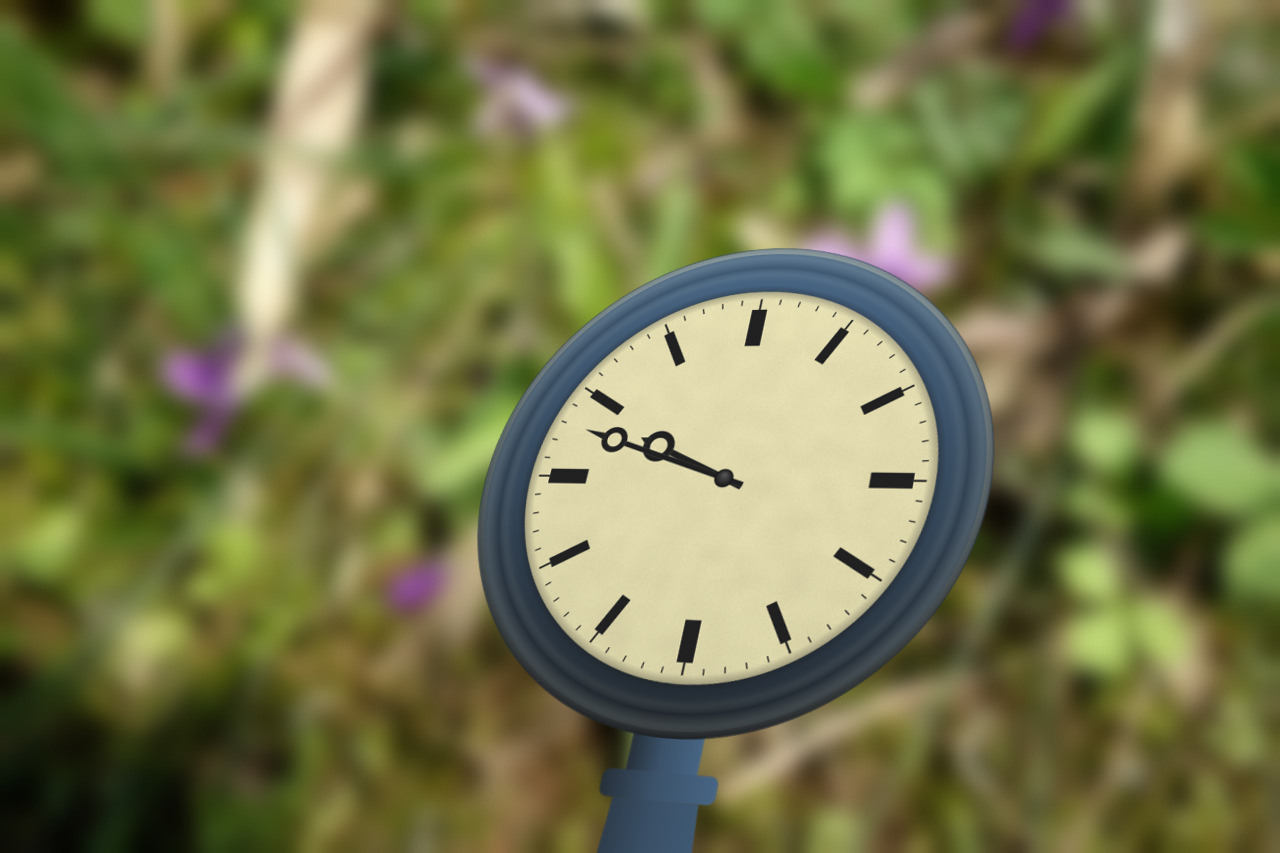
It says 9.48
